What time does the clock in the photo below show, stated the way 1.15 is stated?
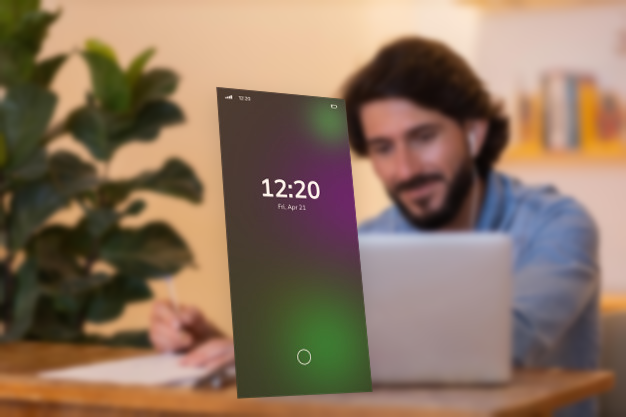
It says 12.20
